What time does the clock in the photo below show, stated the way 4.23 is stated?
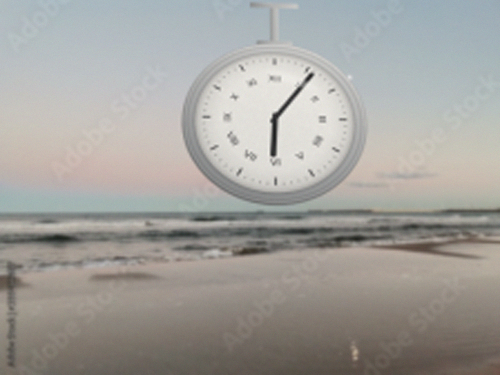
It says 6.06
